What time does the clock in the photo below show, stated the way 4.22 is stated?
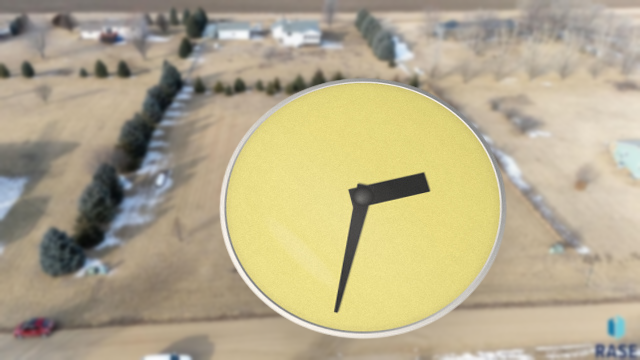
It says 2.32
